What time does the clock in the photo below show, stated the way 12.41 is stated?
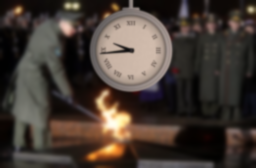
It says 9.44
